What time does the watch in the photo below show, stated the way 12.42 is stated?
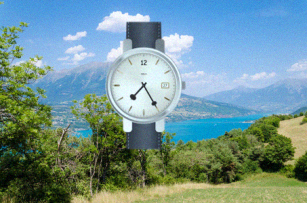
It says 7.25
